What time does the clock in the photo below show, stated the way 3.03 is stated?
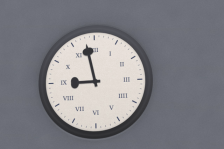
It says 8.58
